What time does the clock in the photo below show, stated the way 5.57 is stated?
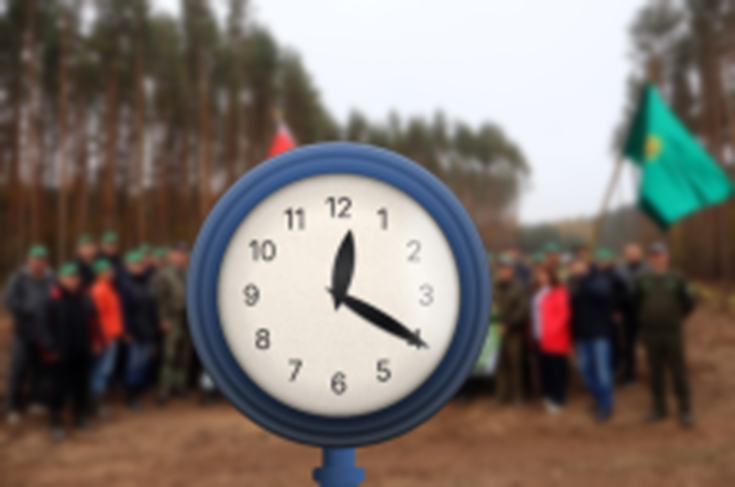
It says 12.20
